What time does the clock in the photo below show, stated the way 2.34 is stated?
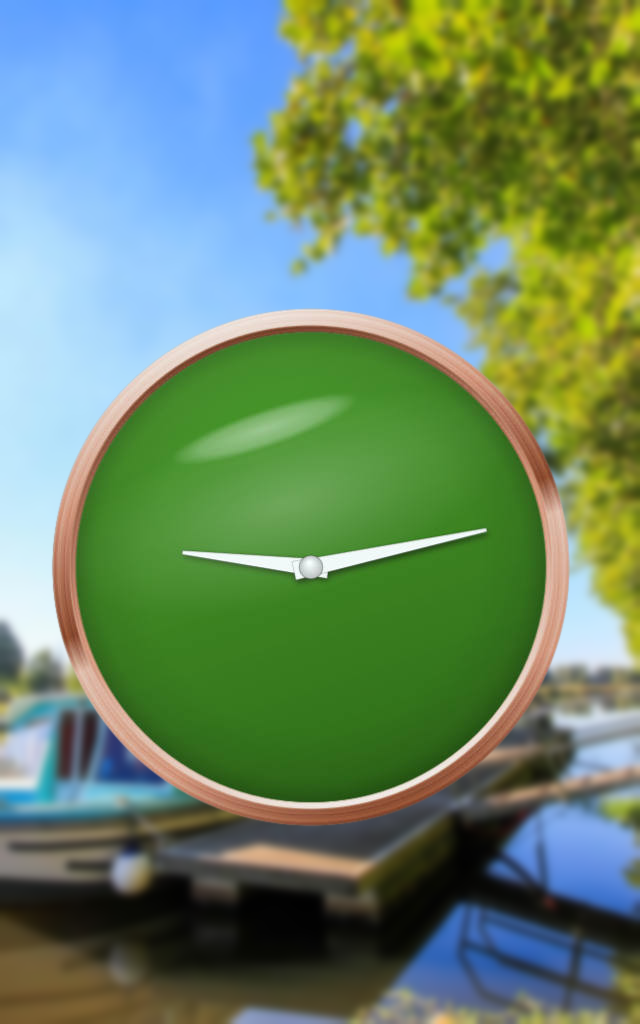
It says 9.13
